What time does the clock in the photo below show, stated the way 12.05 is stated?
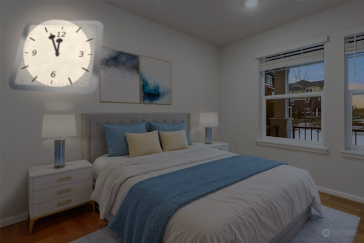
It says 11.56
